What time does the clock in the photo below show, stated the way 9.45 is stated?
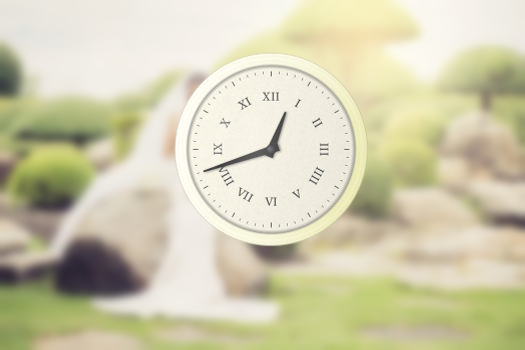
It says 12.42
